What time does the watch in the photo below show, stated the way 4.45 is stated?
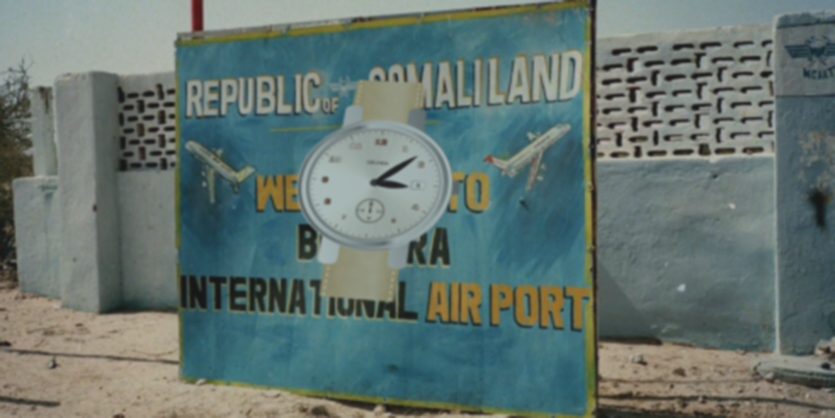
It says 3.08
